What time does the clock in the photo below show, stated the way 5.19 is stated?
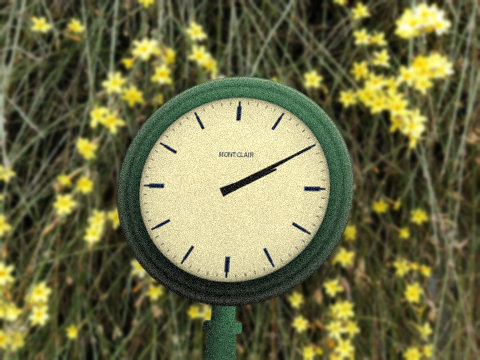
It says 2.10
